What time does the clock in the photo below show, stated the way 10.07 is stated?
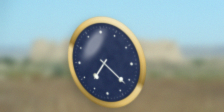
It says 7.22
